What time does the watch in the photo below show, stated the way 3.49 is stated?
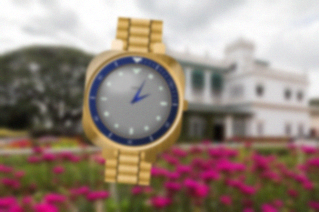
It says 2.04
